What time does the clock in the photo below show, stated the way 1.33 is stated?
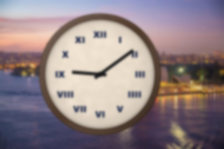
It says 9.09
